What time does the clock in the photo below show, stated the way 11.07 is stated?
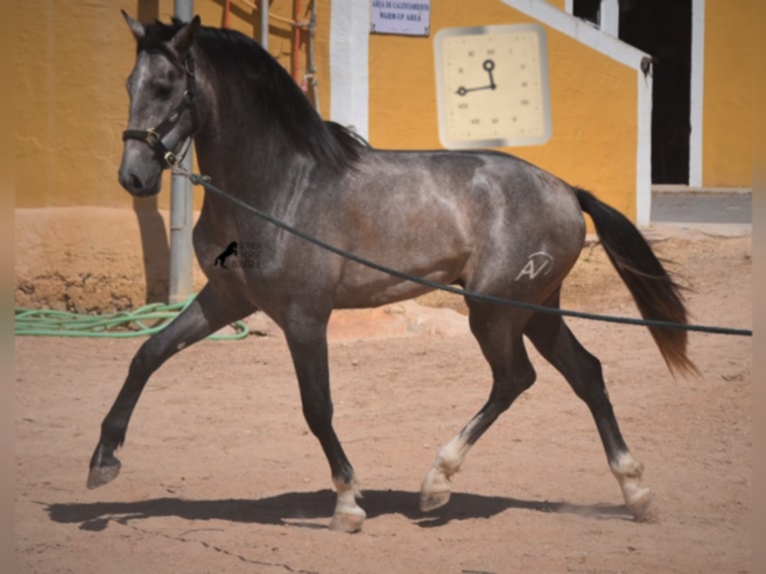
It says 11.44
